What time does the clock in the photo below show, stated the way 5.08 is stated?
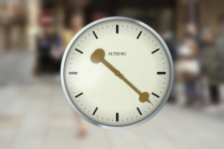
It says 10.22
